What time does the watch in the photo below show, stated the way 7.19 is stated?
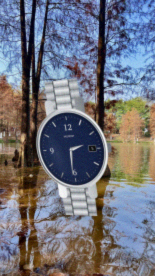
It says 2.31
